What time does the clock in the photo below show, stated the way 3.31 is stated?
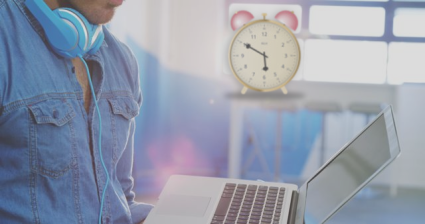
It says 5.50
